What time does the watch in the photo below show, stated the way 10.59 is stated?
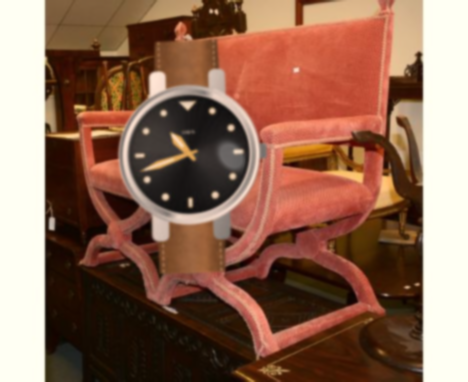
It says 10.42
